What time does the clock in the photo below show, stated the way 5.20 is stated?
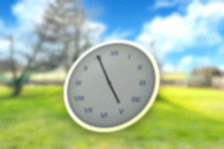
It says 4.55
